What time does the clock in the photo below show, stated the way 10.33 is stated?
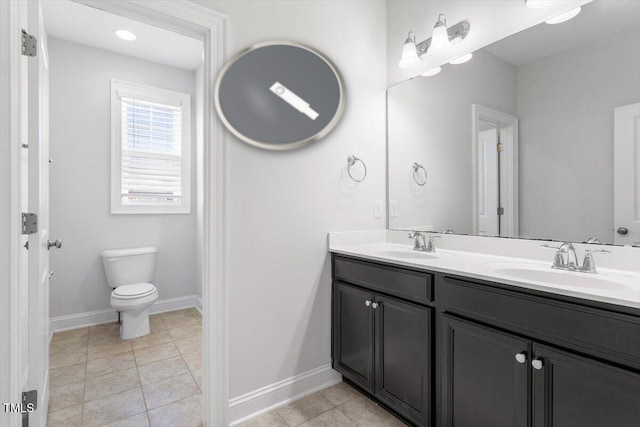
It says 4.22
